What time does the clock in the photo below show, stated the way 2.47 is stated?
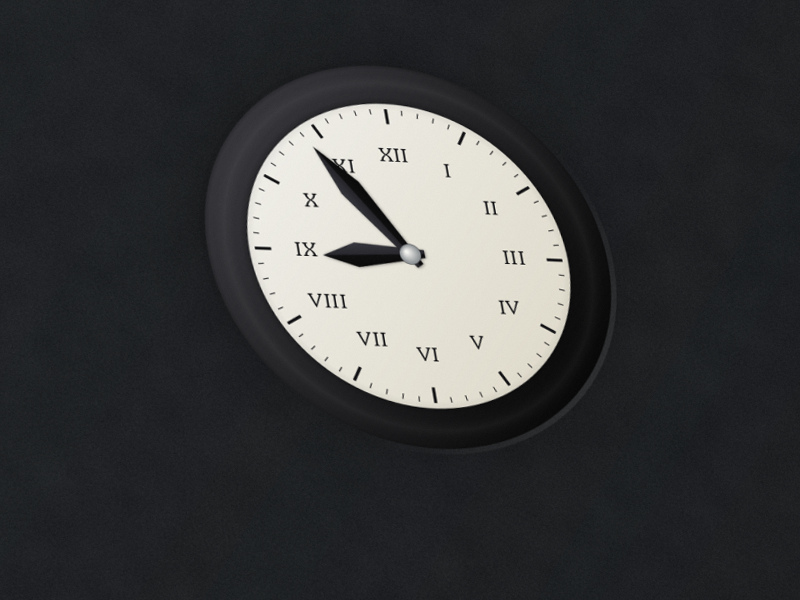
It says 8.54
